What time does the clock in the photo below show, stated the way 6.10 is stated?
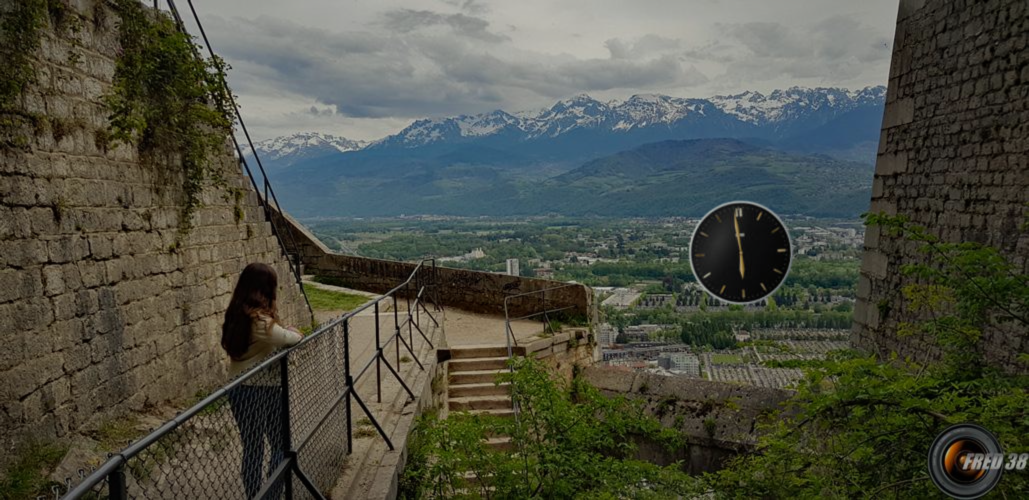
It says 5.59
